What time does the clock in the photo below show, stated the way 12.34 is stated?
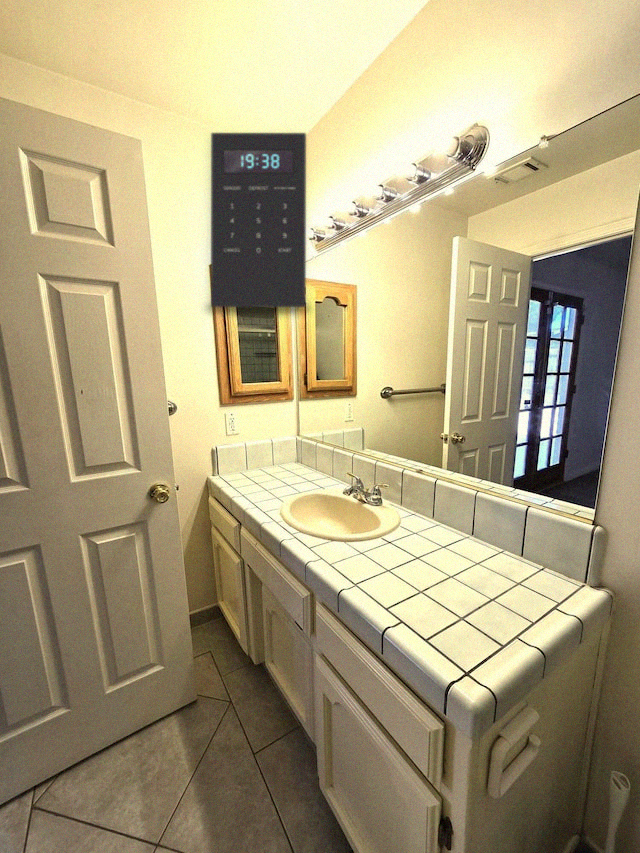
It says 19.38
